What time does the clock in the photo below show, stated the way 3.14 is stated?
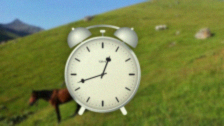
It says 12.42
